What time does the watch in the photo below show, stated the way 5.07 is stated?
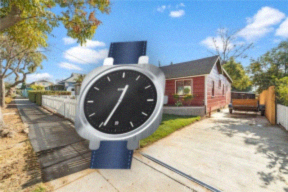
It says 12.34
